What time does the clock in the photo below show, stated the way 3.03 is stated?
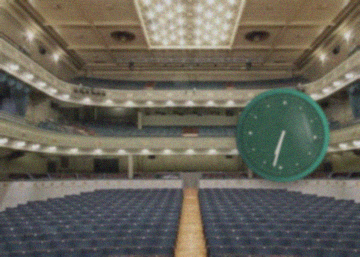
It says 6.32
